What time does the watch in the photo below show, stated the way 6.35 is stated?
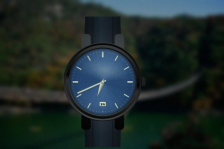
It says 6.41
